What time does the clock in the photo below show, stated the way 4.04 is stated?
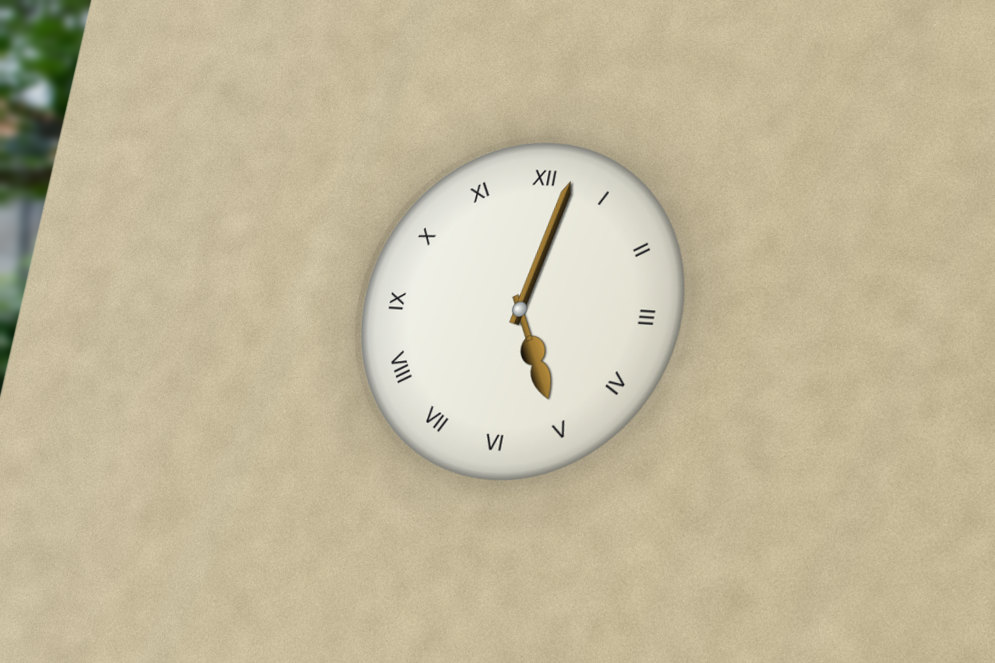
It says 5.02
